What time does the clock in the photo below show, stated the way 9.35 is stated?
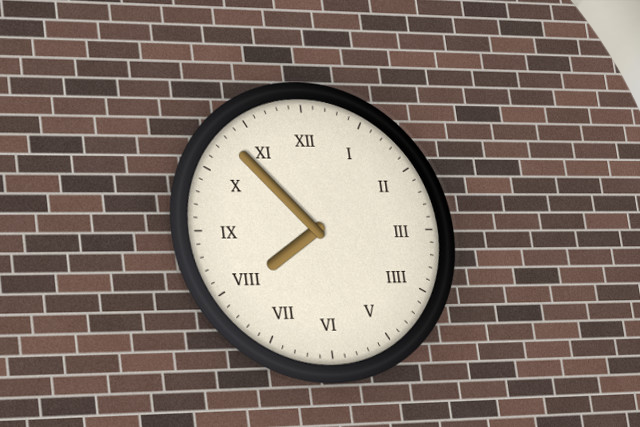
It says 7.53
